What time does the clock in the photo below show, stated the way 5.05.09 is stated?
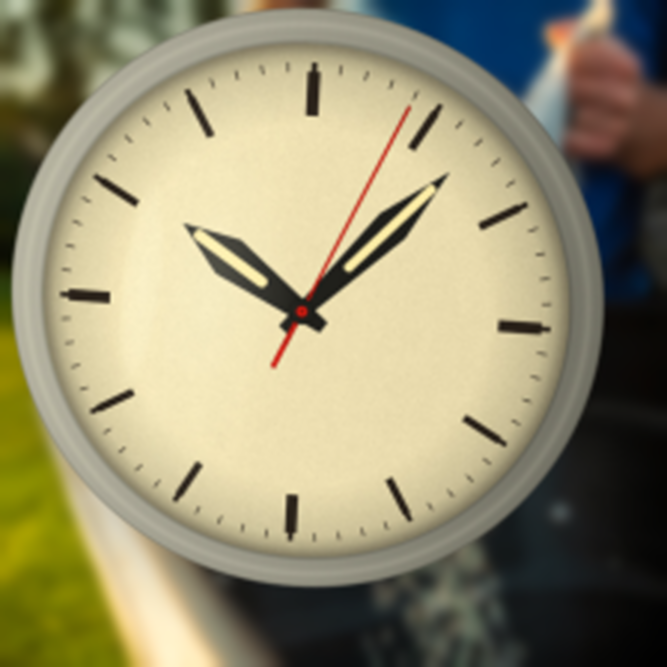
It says 10.07.04
